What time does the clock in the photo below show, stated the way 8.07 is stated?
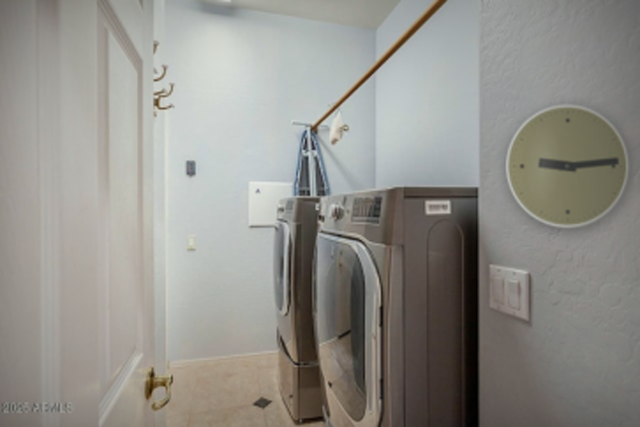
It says 9.14
